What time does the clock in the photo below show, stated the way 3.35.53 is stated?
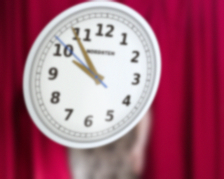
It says 9.53.51
